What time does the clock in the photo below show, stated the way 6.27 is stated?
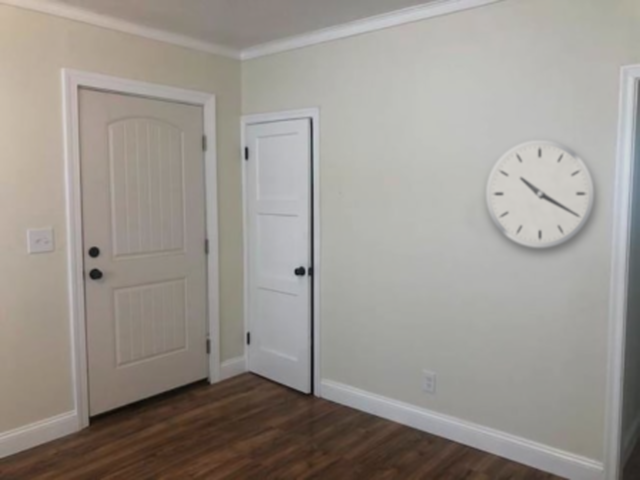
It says 10.20
